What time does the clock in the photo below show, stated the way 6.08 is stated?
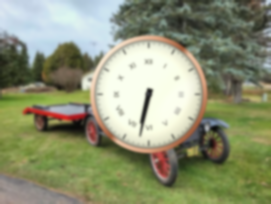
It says 6.32
